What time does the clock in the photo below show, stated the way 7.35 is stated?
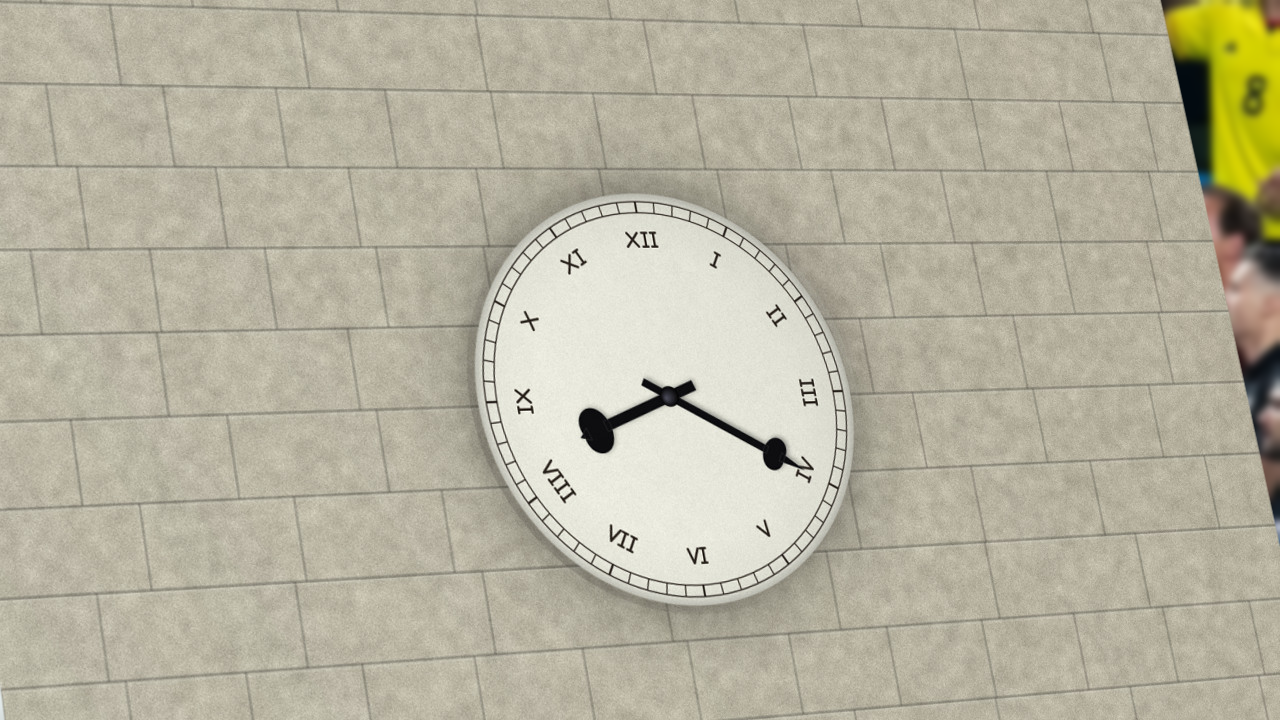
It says 8.20
